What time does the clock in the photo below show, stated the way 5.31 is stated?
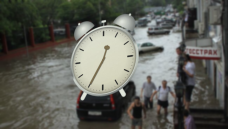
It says 12.35
